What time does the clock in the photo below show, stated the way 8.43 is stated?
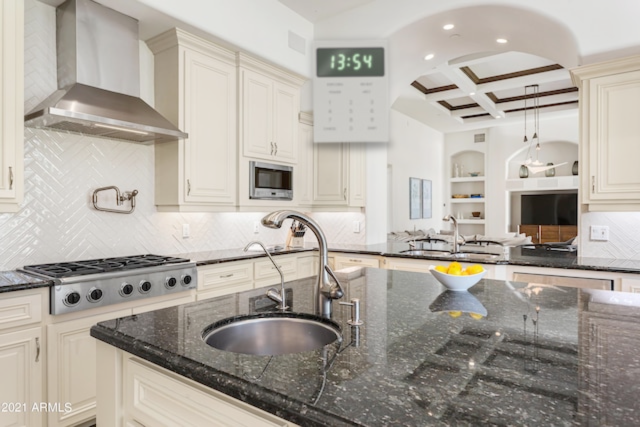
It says 13.54
